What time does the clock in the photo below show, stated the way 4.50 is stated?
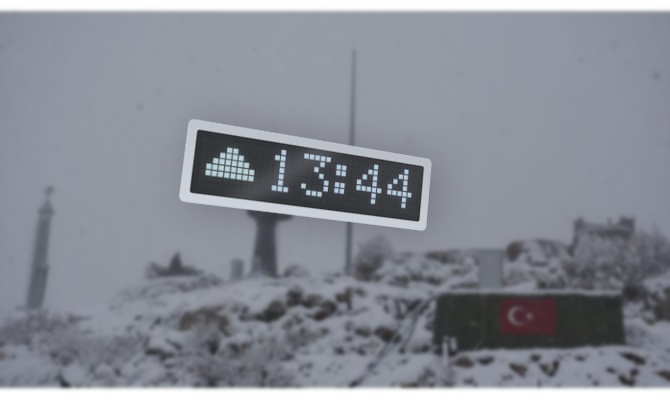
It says 13.44
